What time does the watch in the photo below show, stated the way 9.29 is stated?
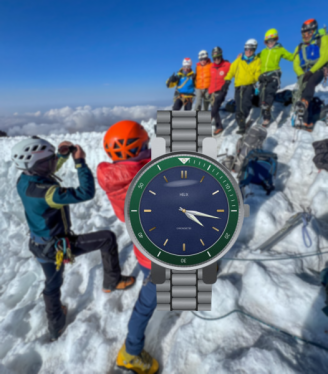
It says 4.17
